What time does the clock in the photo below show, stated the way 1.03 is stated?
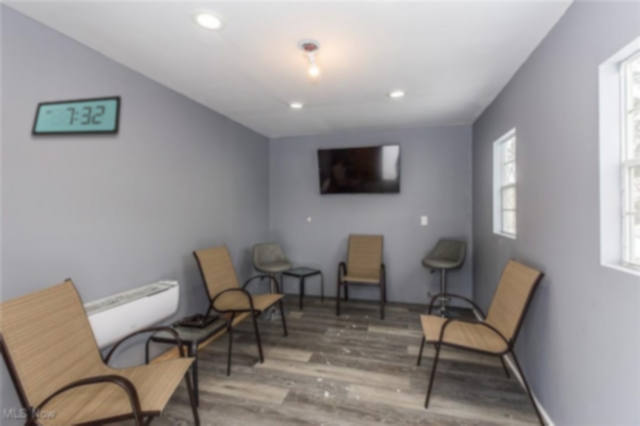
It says 7.32
